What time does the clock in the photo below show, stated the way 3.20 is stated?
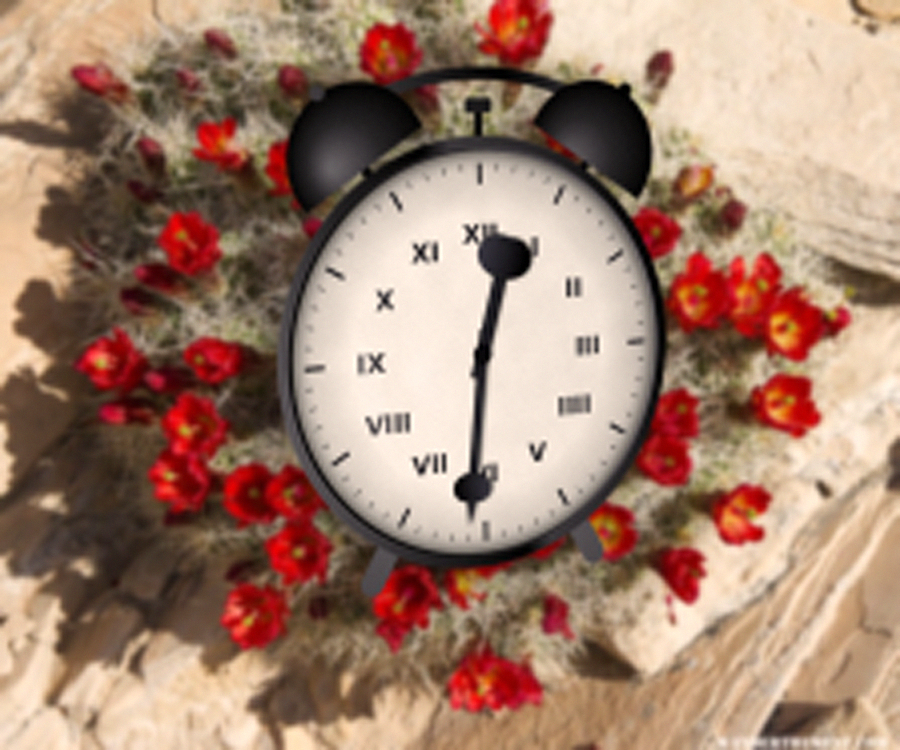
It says 12.31
